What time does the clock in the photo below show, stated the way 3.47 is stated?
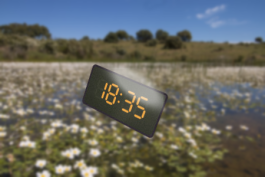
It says 18.35
